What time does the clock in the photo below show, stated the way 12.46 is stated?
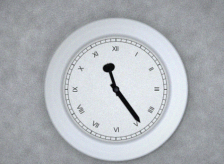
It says 11.24
